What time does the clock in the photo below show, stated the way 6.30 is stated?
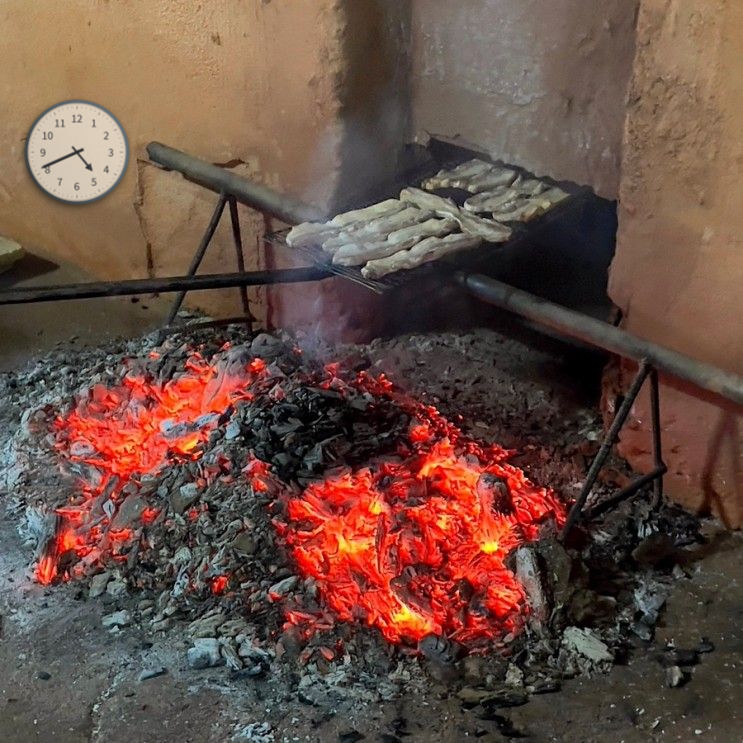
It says 4.41
